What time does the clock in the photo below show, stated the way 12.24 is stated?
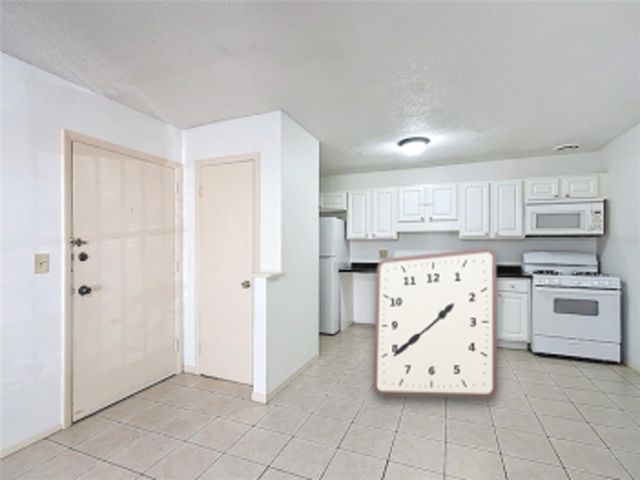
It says 1.39
